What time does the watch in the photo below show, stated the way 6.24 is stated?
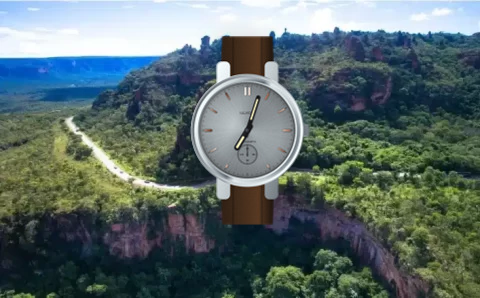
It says 7.03
